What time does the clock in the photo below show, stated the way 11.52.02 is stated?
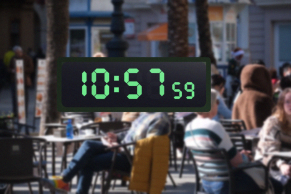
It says 10.57.59
